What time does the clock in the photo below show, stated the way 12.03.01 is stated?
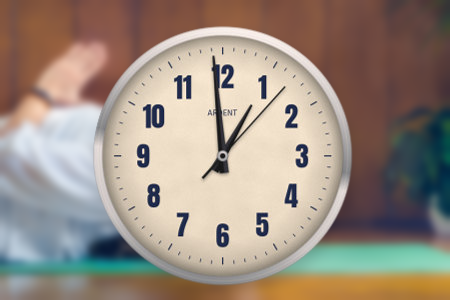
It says 12.59.07
